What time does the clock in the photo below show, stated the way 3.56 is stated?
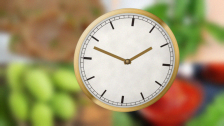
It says 1.48
